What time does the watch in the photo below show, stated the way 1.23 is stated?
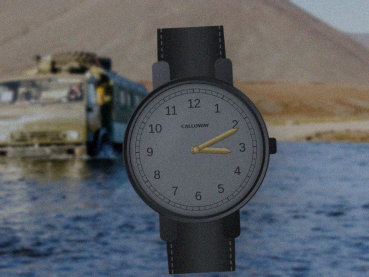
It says 3.11
